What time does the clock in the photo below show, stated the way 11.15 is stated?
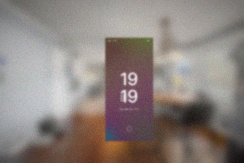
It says 19.19
